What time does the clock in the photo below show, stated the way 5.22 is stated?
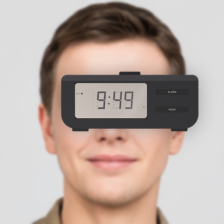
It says 9.49
